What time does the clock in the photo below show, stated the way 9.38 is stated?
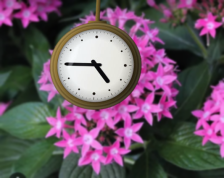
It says 4.45
